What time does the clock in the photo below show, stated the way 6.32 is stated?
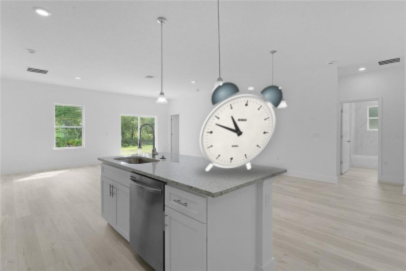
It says 10.48
